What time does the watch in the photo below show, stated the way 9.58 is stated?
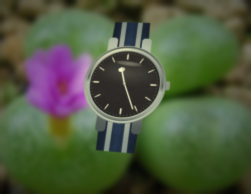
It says 11.26
